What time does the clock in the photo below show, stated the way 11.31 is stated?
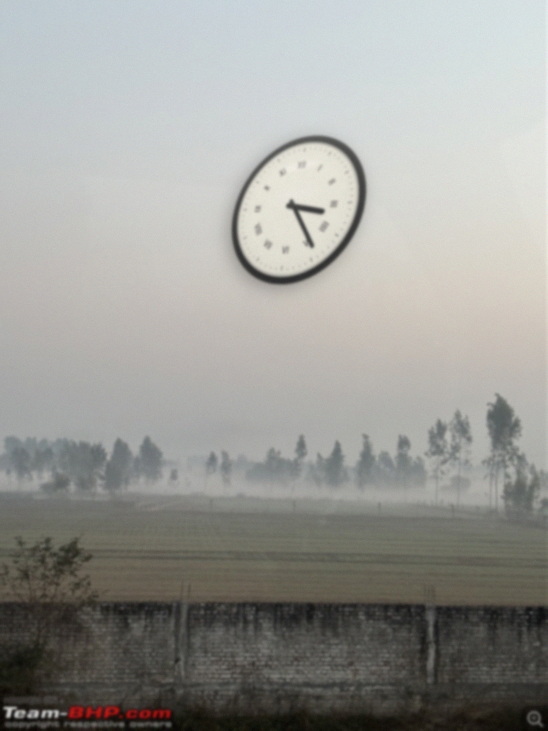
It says 3.24
